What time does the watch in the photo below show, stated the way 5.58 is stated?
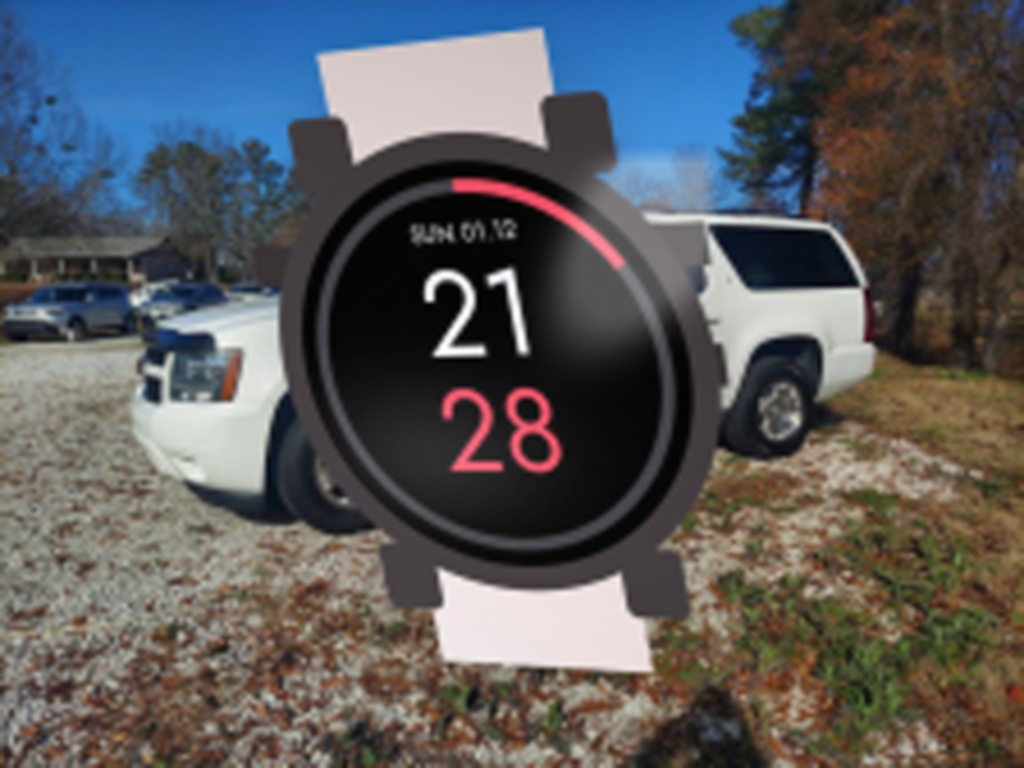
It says 21.28
